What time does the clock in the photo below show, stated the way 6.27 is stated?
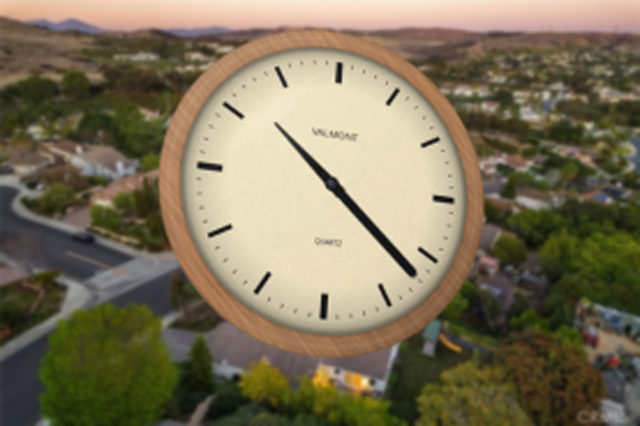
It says 10.22
